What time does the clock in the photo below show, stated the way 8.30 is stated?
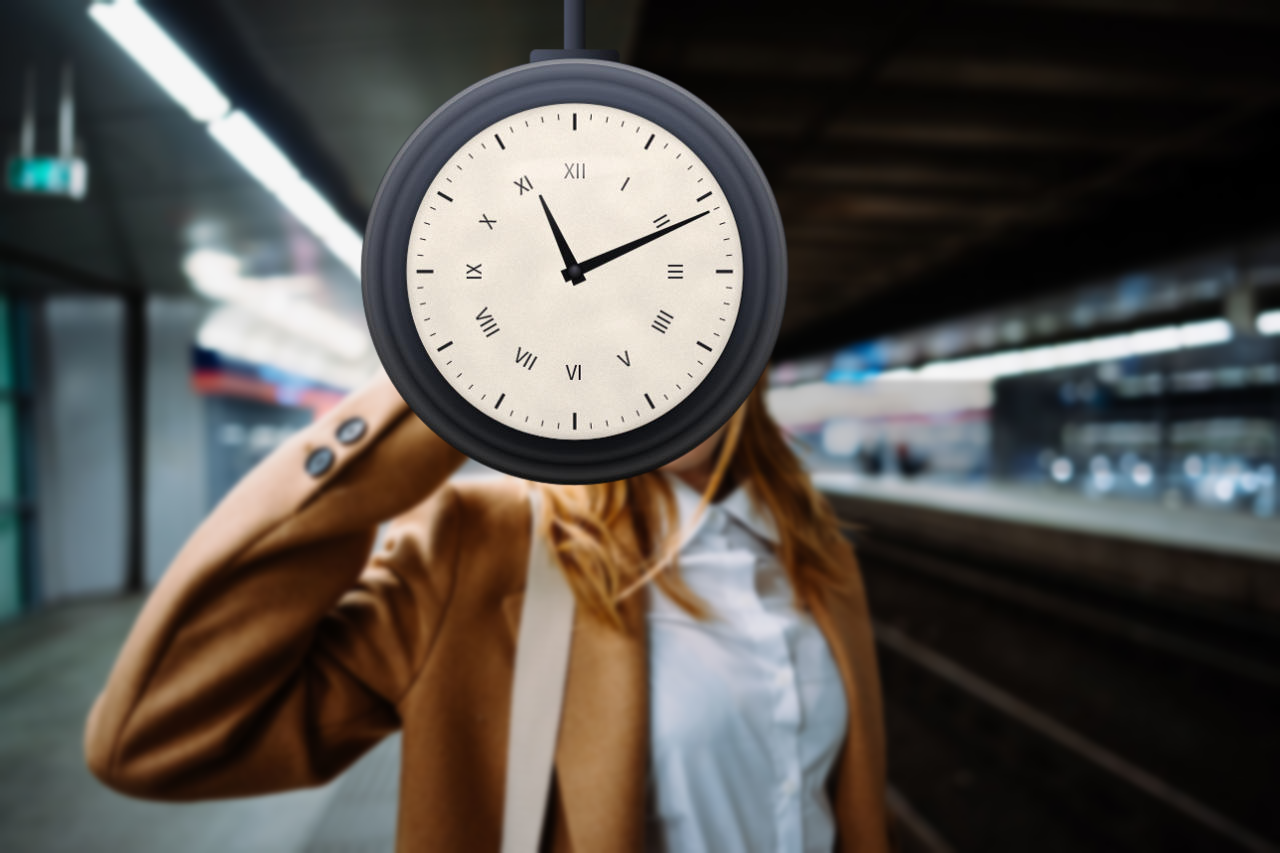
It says 11.11
